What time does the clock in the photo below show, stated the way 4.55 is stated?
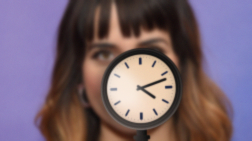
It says 4.12
